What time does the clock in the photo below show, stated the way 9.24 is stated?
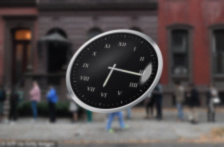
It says 6.16
